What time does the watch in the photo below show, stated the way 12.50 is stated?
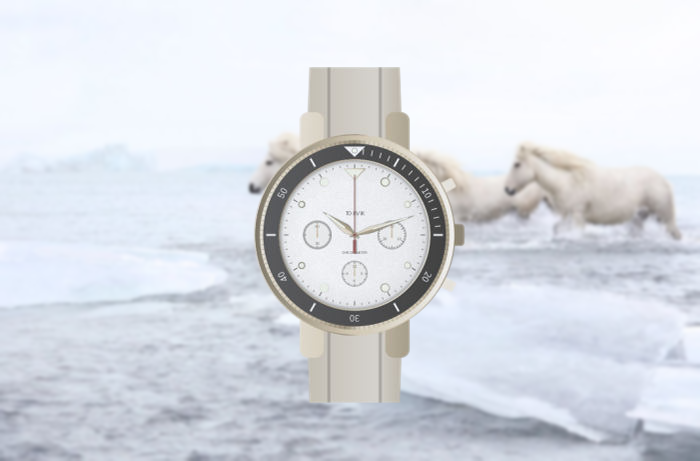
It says 10.12
